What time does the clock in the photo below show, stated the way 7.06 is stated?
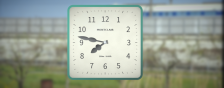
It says 7.47
